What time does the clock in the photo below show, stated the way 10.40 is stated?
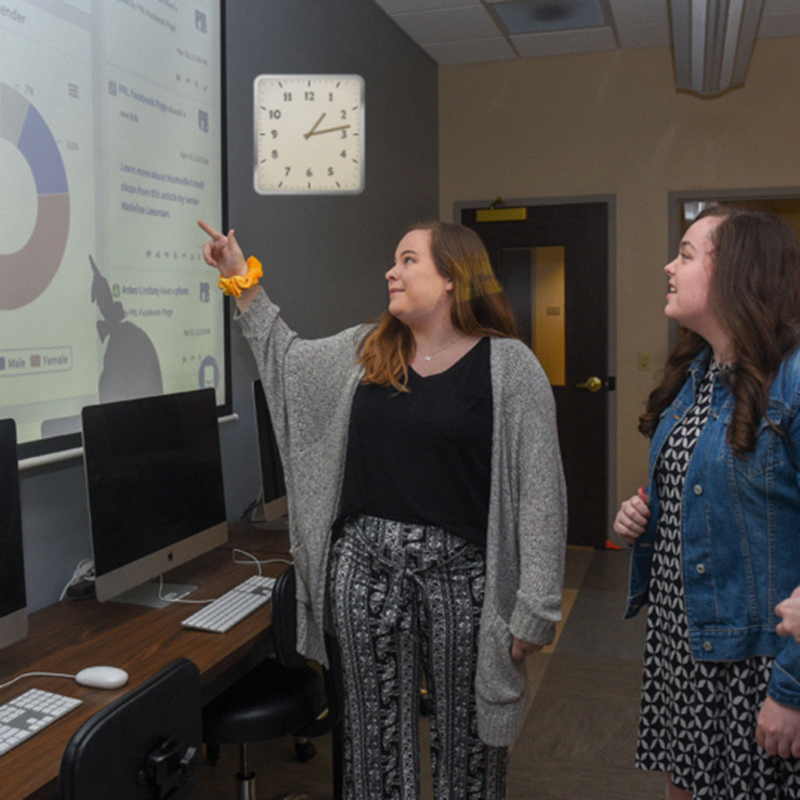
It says 1.13
